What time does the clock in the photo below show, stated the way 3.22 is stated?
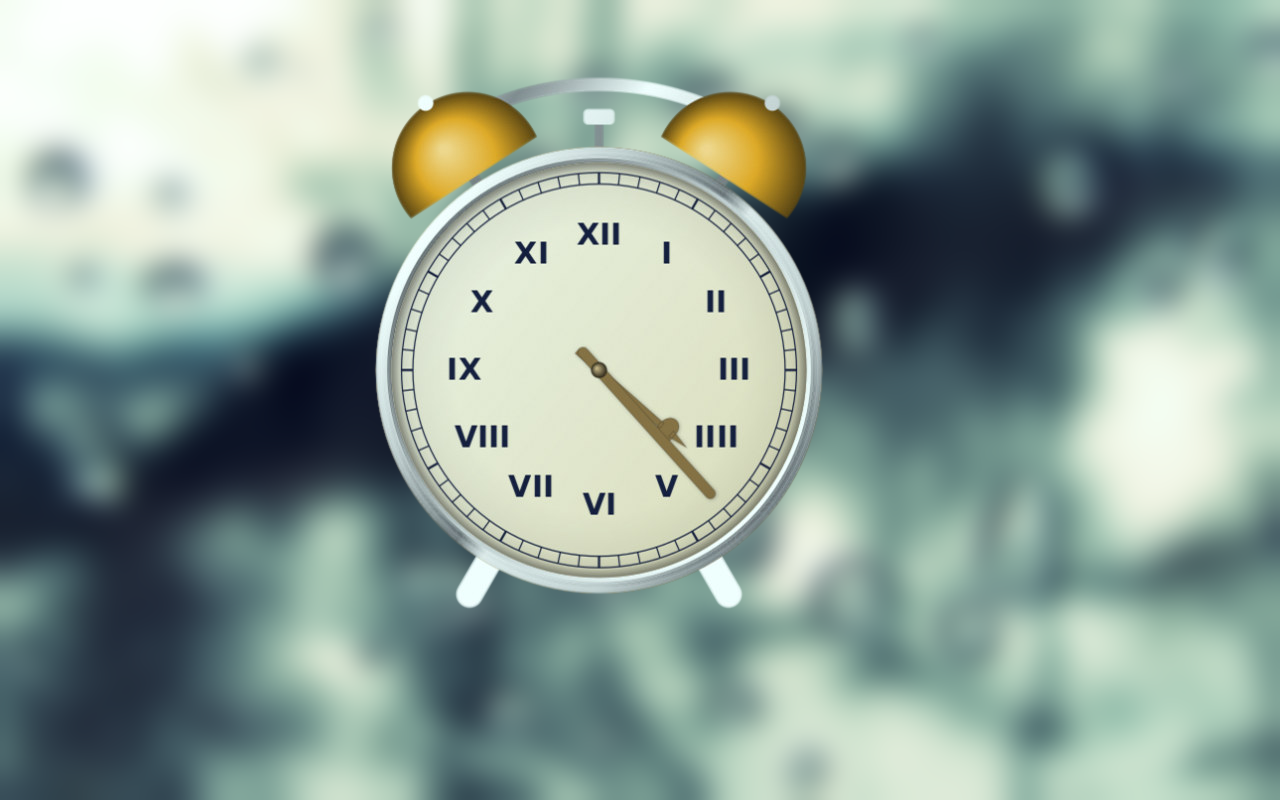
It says 4.23
